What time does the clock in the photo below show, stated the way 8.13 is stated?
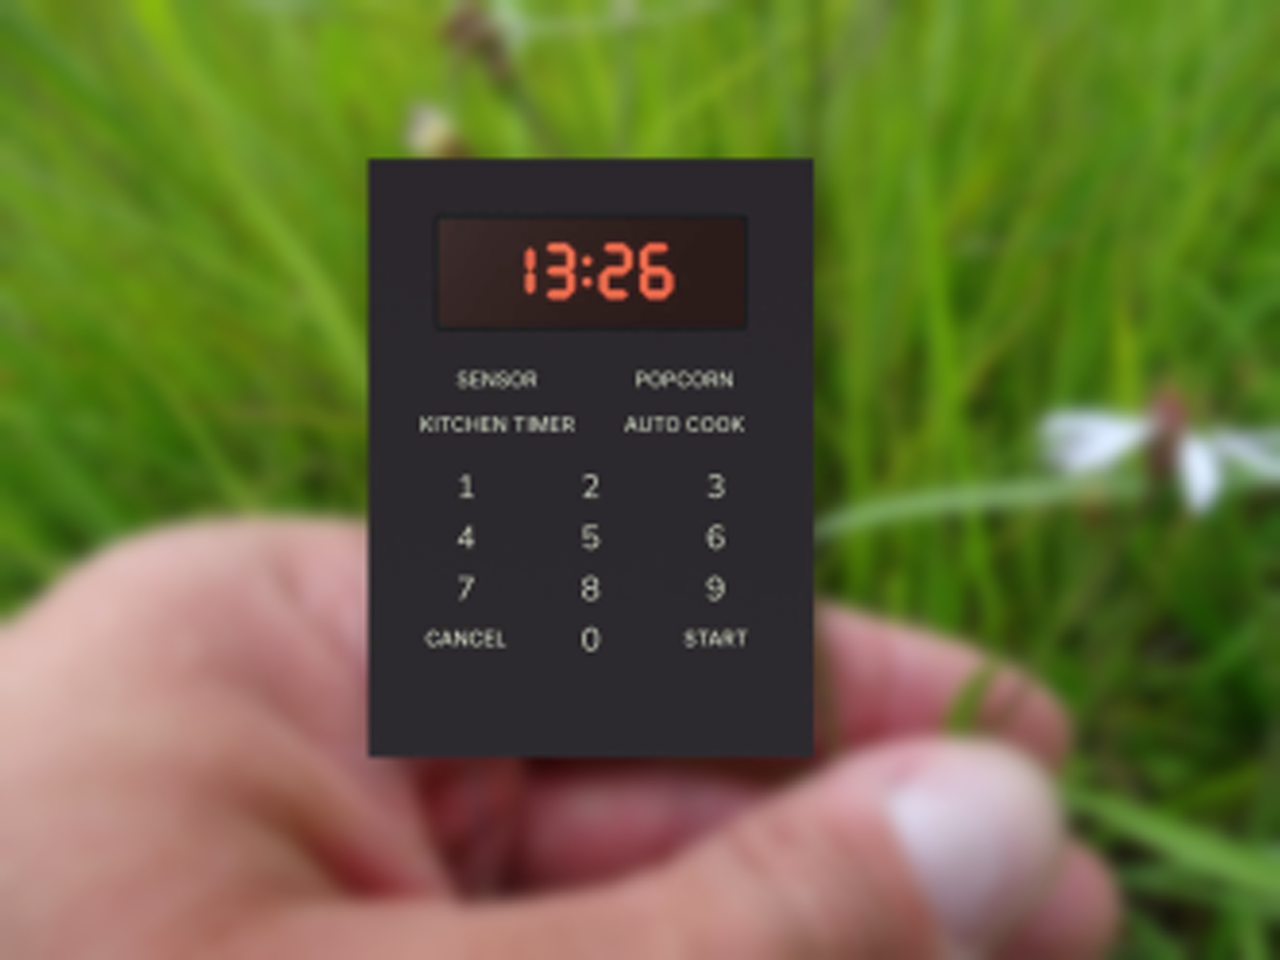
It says 13.26
